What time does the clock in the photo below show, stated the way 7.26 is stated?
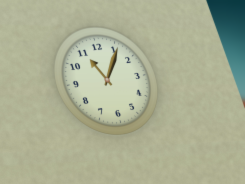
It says 11.06
